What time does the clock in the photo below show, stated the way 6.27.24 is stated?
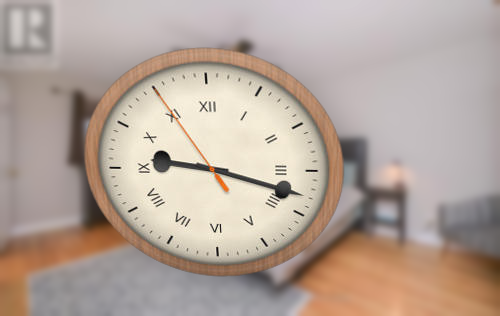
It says 9.17.55
